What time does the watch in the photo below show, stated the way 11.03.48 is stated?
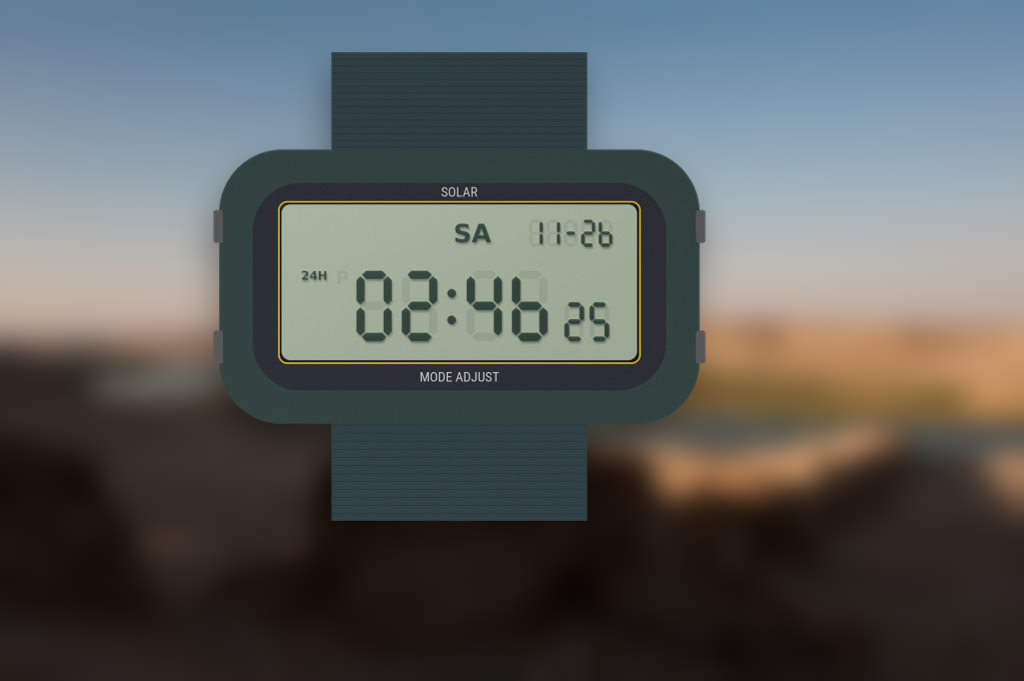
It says 2.46.25
